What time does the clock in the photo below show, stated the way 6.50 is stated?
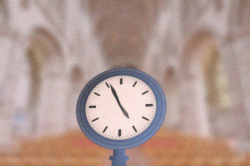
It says 4.56
